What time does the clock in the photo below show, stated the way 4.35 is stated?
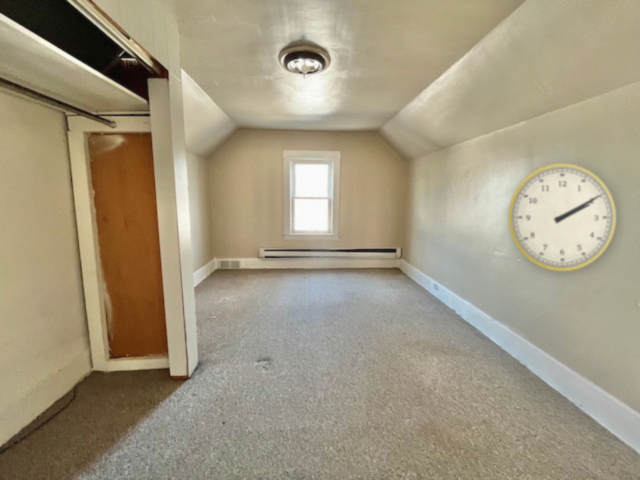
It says 2.10
